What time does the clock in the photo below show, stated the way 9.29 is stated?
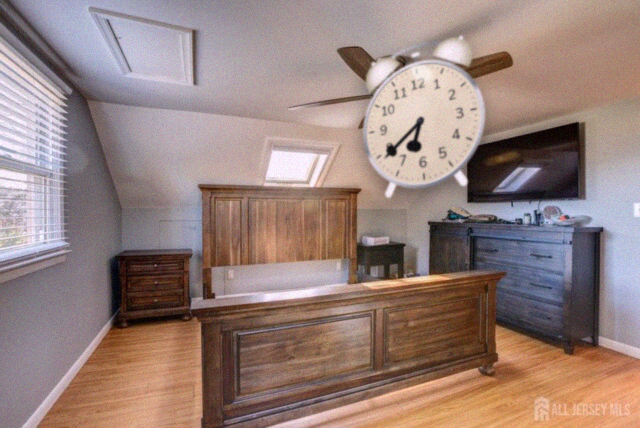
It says 6.39
